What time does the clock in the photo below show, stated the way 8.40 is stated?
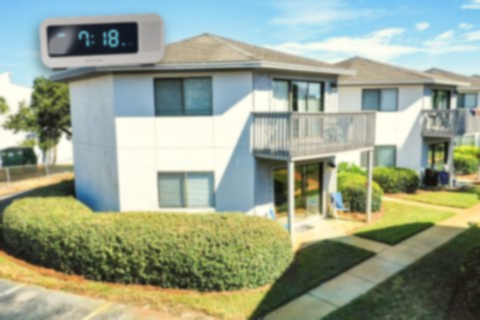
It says 7.18
